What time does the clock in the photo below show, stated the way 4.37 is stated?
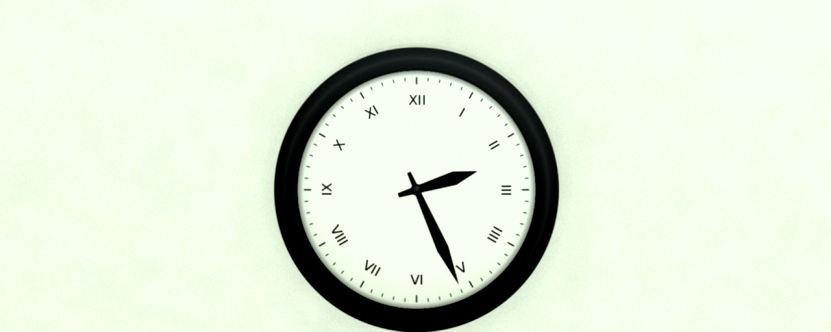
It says 2.26
